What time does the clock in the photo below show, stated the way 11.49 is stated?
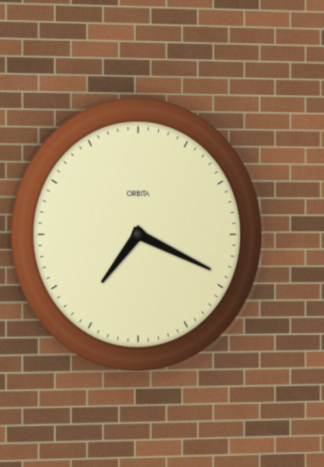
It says 7.19
